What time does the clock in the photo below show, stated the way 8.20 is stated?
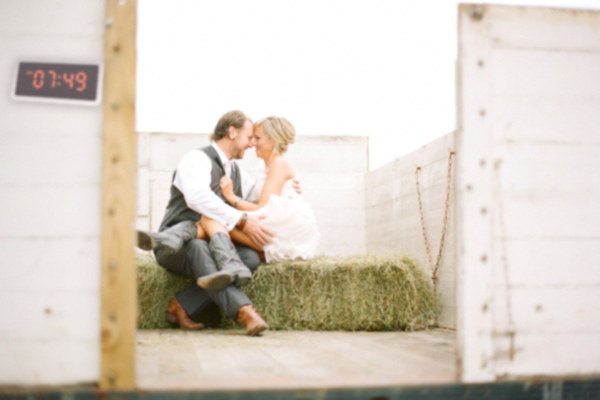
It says 7.49
